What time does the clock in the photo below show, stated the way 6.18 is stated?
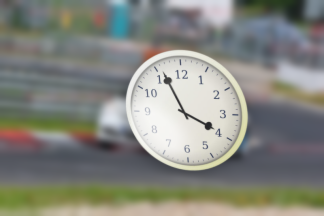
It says 3.56
